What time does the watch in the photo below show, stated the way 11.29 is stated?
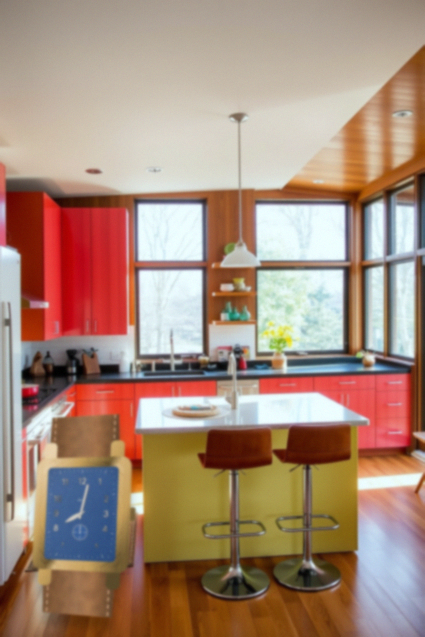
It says 8.02
